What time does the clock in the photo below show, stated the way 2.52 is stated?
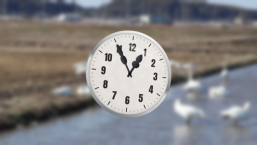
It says 12.55
